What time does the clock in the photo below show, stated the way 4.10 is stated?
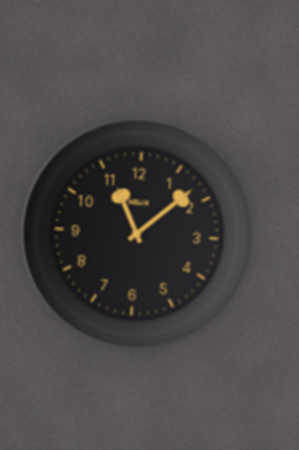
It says 11.08
